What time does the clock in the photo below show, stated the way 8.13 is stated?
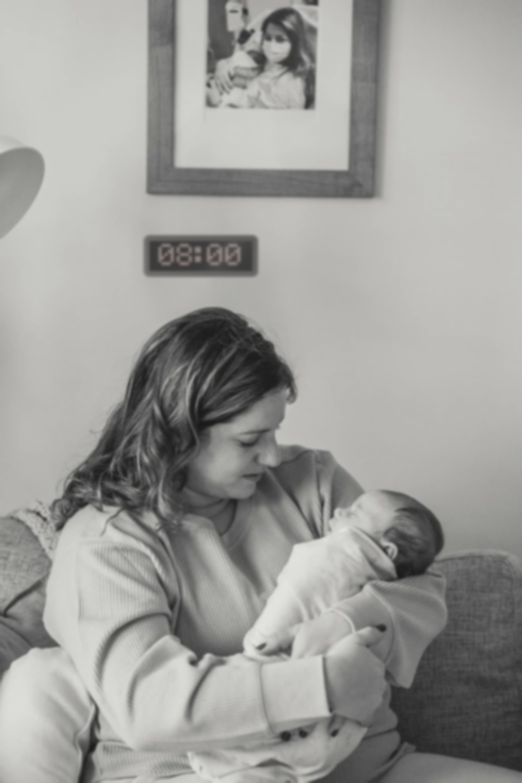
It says 8.00
